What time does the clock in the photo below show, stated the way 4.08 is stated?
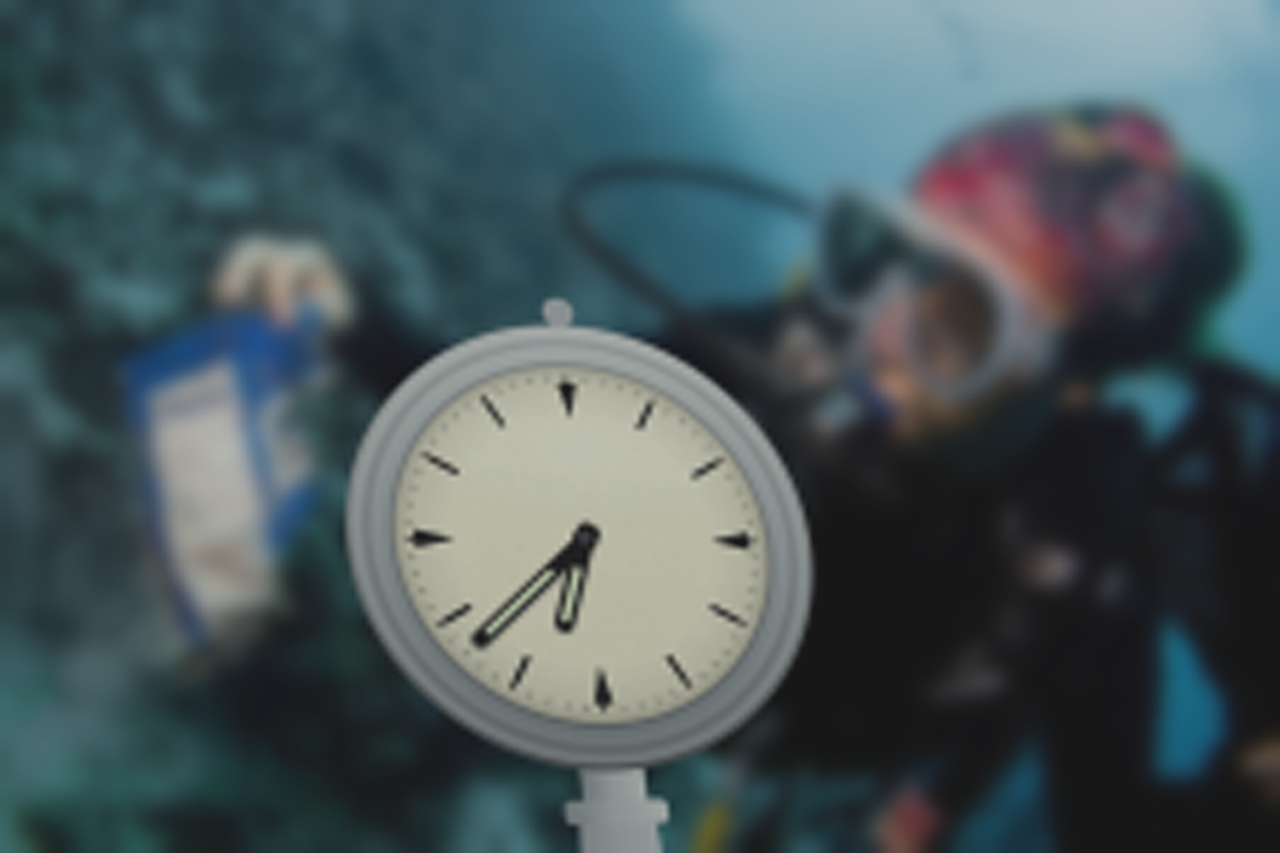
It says 6.38
